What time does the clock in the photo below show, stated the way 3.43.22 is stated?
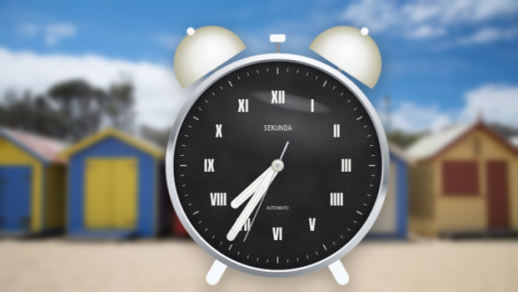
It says 7.35.34
